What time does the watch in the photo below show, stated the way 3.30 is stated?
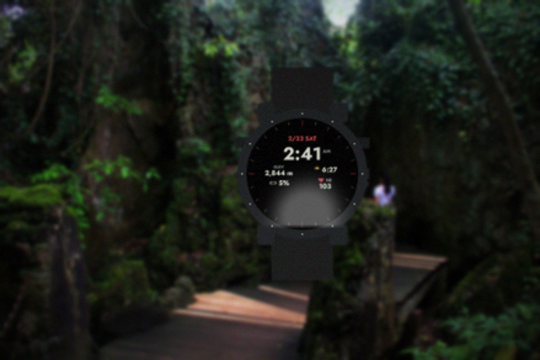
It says 2.41
